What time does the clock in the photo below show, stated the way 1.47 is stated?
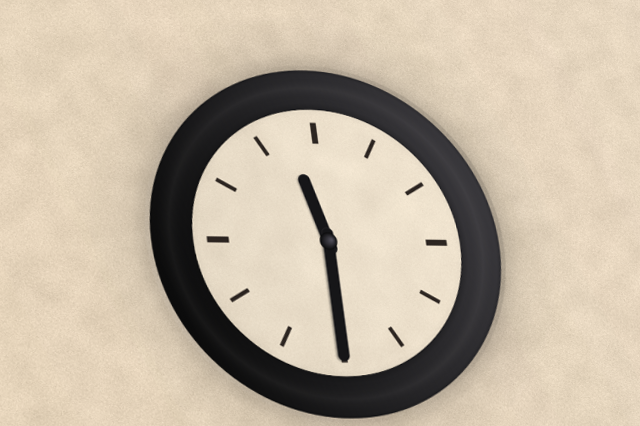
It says 11.30
